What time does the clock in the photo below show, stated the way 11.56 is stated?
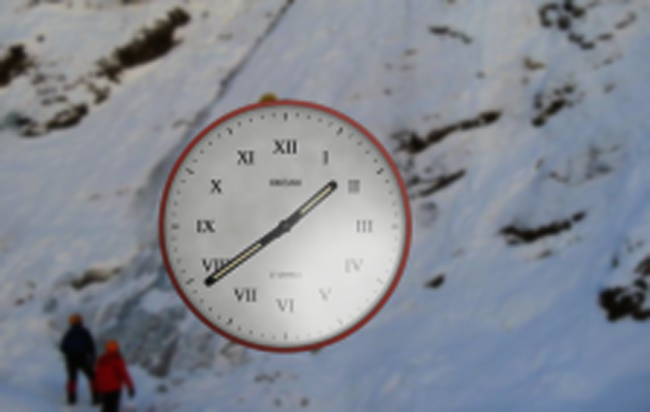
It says 1.39
